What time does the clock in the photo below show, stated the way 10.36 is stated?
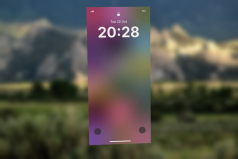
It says 20.28
